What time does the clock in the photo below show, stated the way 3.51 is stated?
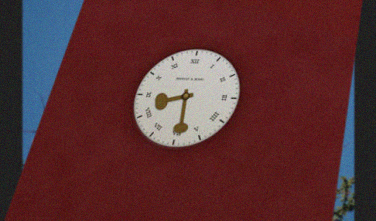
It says 8.29
